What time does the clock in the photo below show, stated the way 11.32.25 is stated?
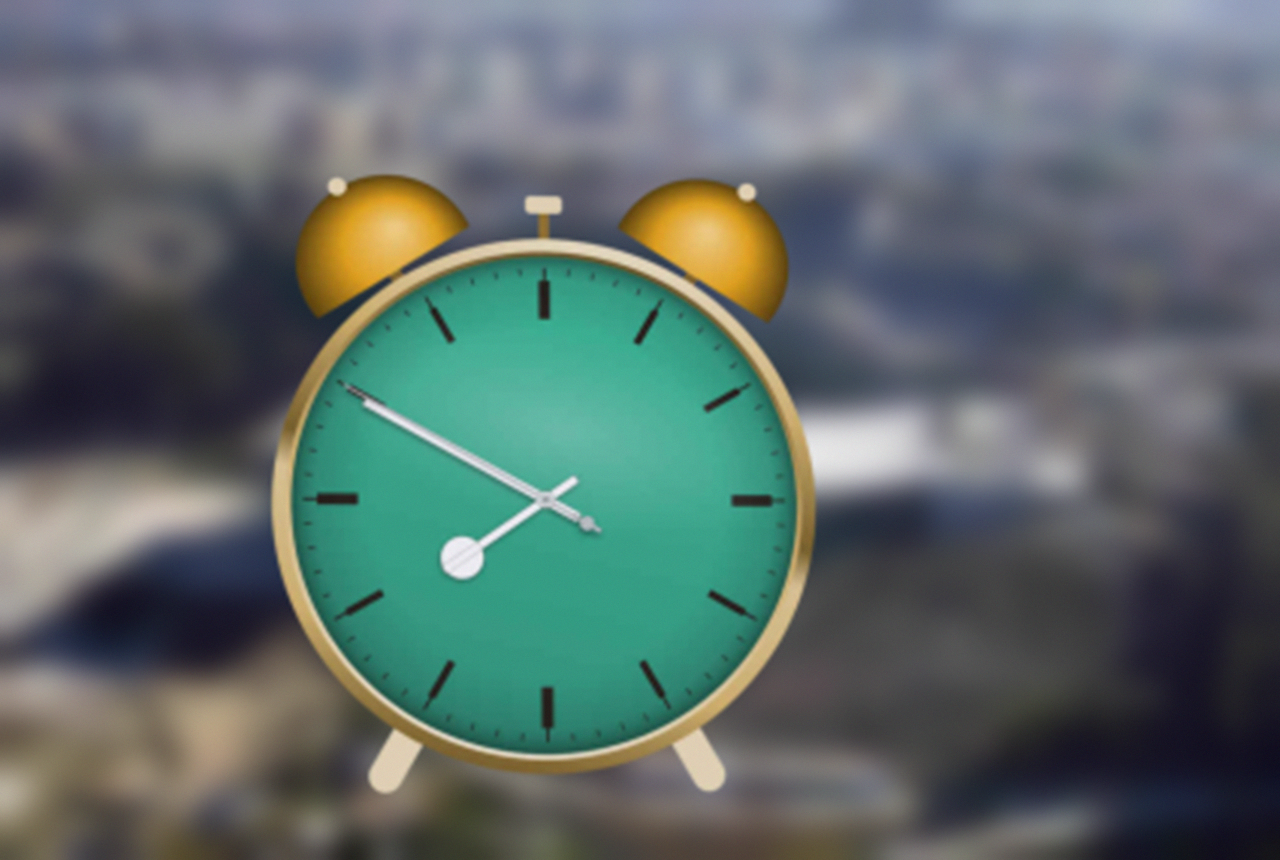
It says 7.49.50
